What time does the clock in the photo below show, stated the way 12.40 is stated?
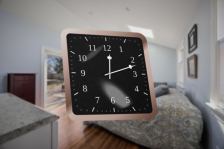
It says 12.12
